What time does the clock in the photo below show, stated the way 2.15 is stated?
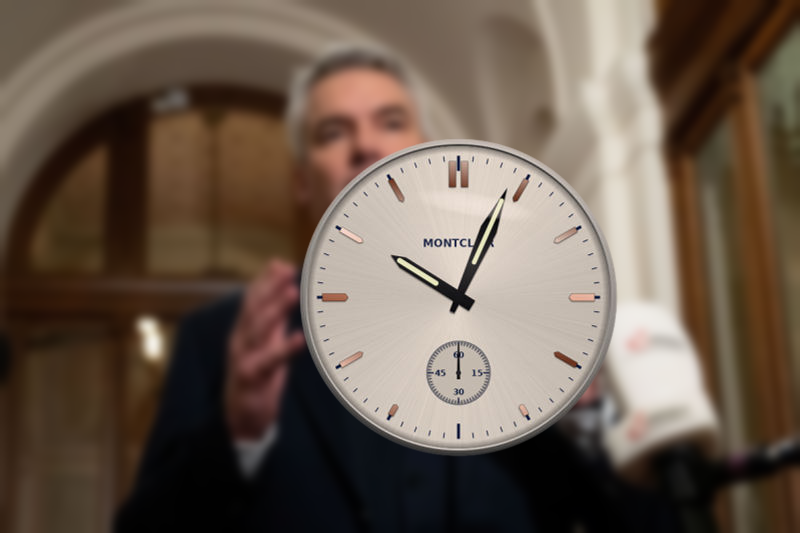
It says 10.04
